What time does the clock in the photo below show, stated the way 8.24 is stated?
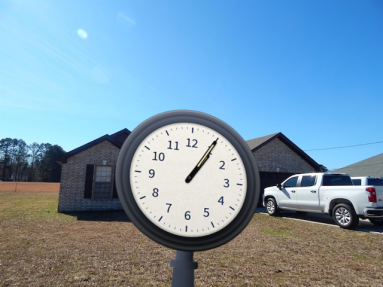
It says 1.05
